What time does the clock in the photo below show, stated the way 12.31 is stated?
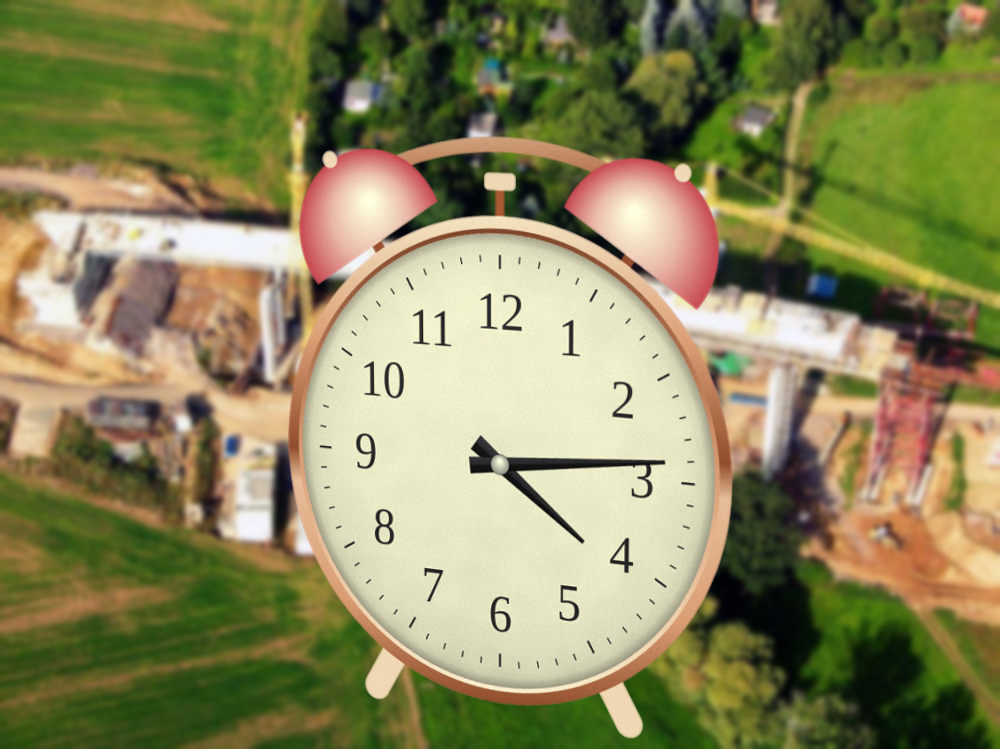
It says 4.14
